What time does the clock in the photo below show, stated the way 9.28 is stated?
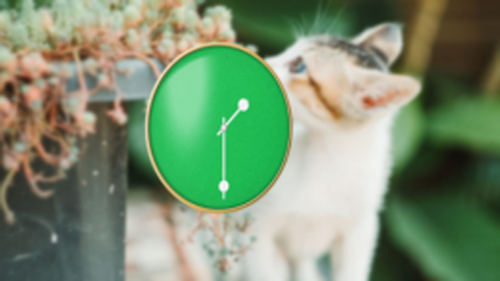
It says 1.30
